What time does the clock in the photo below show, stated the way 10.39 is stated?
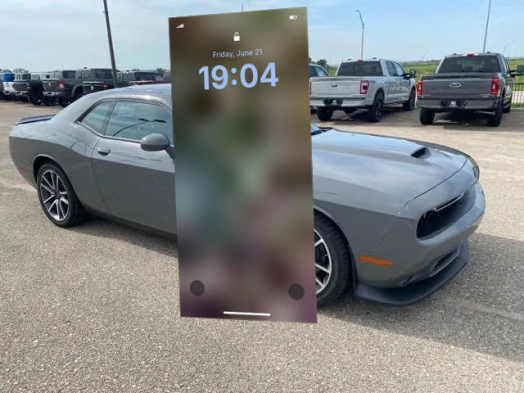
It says 19.04
